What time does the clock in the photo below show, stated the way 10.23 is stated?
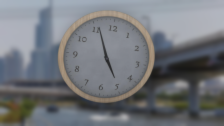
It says 4.56
